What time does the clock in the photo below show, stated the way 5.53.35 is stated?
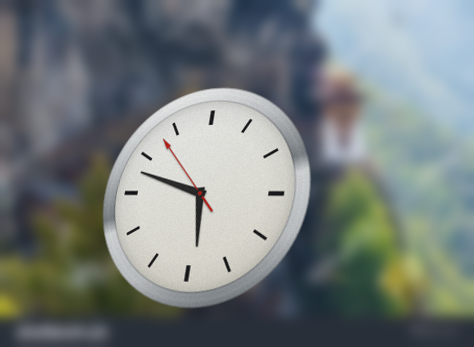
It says 5.47.53
